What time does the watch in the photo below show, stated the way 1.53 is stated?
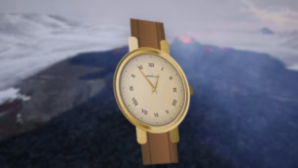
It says 12.54
